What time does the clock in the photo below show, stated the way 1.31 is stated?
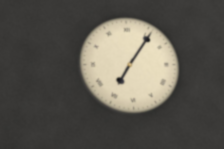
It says 7.06
